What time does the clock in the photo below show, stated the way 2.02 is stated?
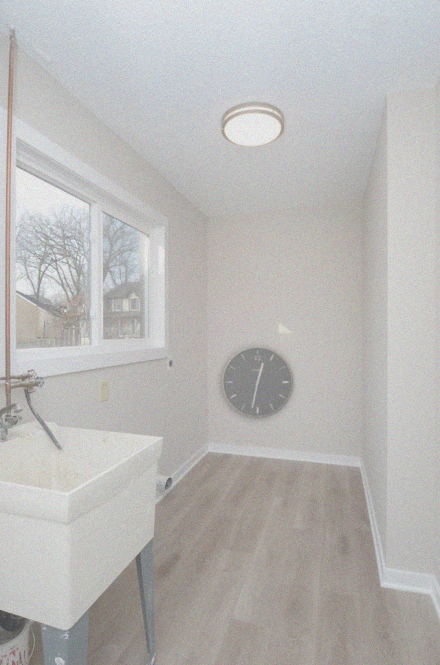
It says 12.32
